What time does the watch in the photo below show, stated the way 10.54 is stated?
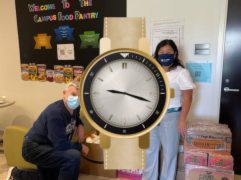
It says 9.18
